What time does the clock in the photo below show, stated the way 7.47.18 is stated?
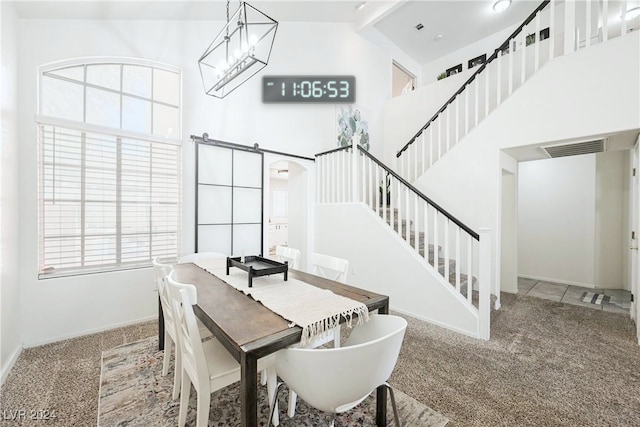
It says 11.06.53
